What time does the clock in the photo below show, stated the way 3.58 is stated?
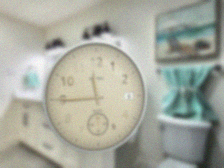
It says 11.45
